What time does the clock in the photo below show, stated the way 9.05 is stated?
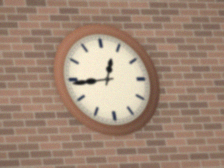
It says 12.44
